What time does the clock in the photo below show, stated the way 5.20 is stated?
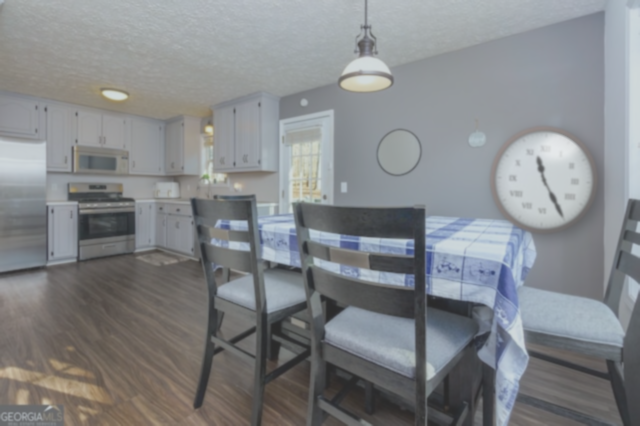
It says 11.25
